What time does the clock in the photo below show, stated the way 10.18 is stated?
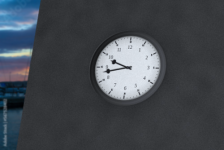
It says 9.43
